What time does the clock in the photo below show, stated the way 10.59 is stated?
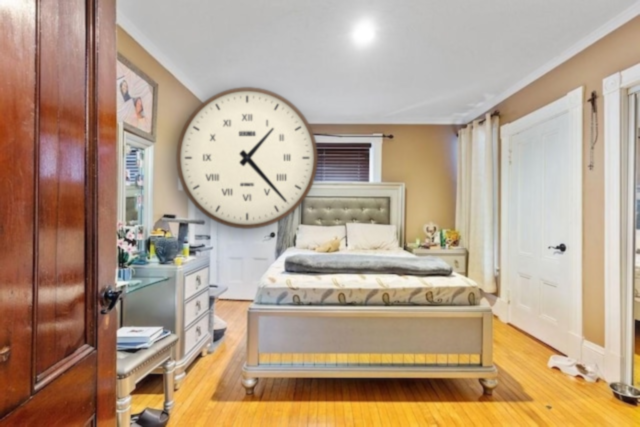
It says 1.23
